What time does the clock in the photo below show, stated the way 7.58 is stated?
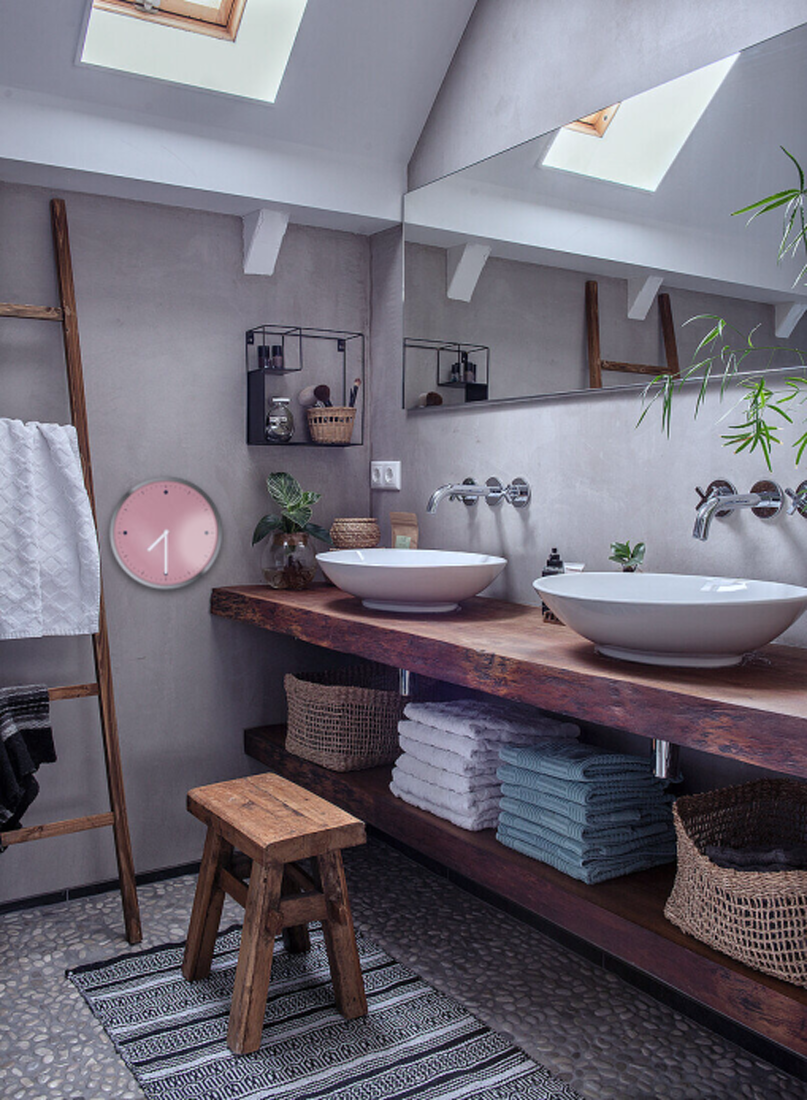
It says 7.30
